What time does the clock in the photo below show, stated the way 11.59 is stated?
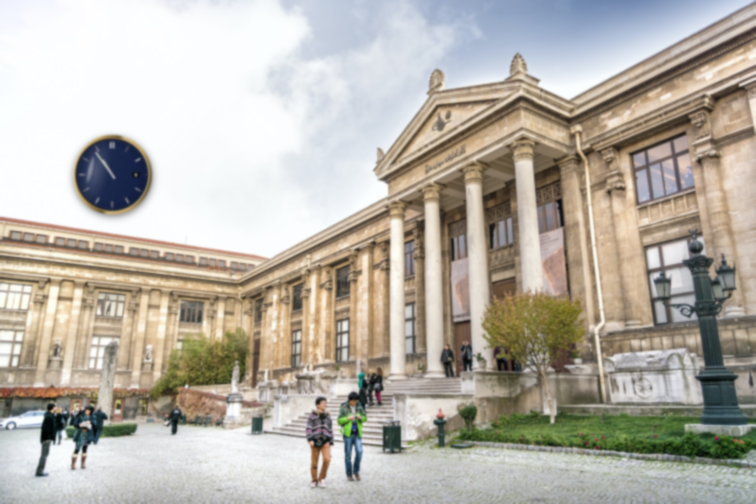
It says 10.54
